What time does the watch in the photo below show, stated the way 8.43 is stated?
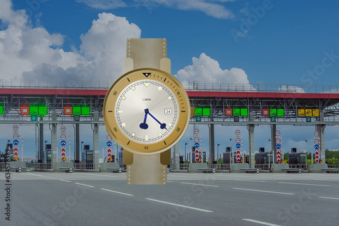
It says 6.22
